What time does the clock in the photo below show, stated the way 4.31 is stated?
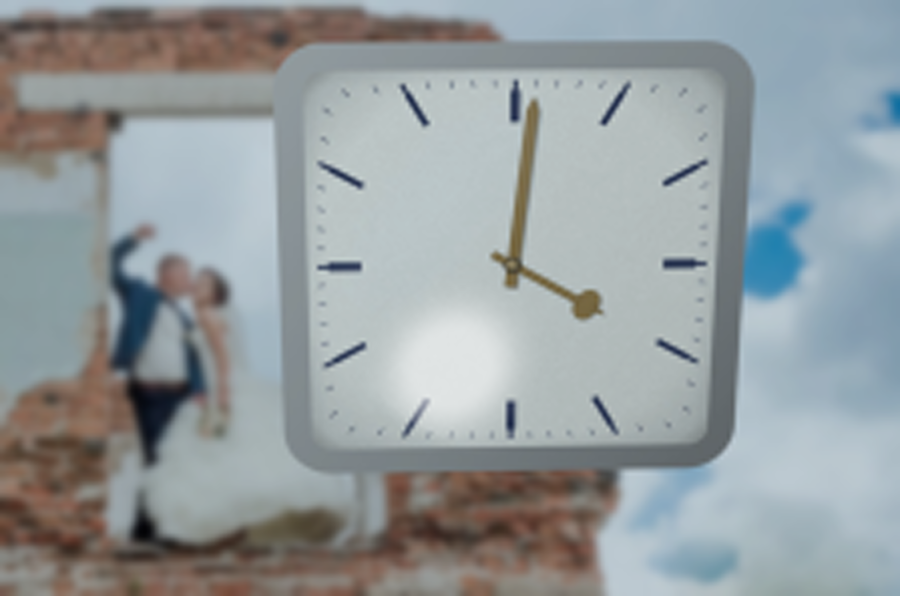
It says 4.01
